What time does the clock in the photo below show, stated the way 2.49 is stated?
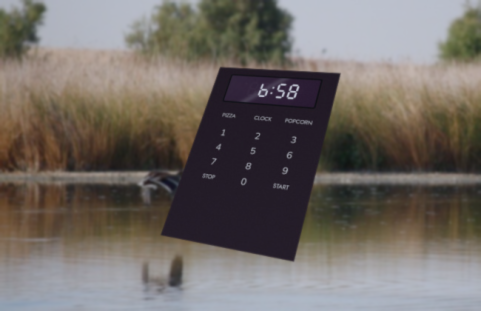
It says 6.58
